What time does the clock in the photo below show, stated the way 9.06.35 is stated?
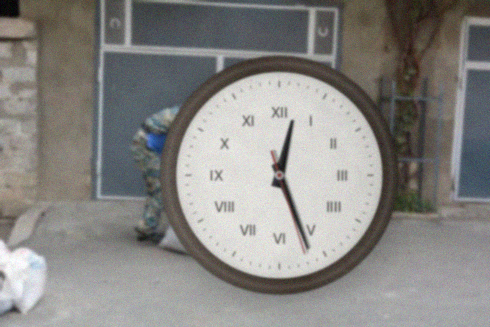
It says 12.26.27
